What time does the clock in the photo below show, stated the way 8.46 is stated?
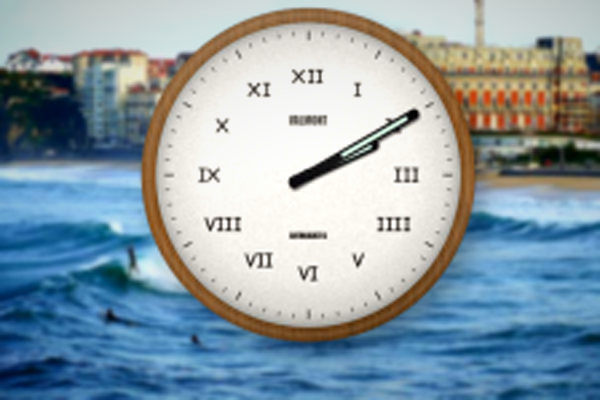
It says 2.10
